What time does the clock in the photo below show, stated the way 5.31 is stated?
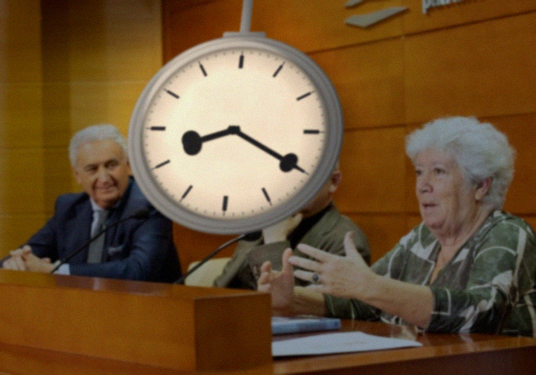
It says 8.20
